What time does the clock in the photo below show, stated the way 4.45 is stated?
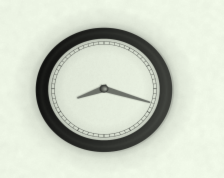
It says 8.18
